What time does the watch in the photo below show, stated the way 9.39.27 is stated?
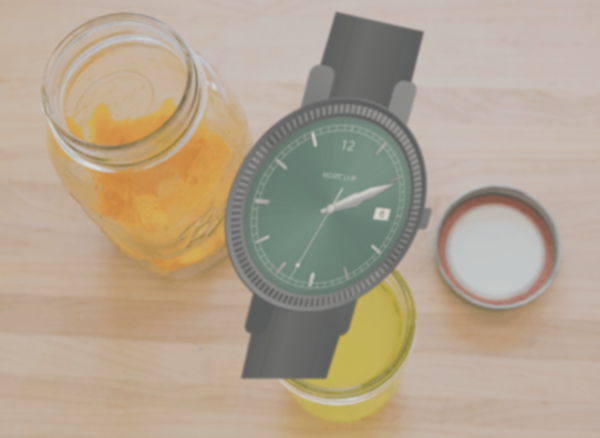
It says 2.10.33
